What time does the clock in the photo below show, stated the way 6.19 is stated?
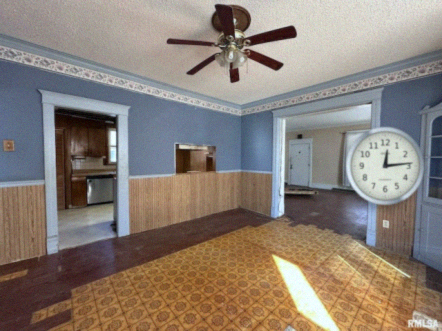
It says 12.14
